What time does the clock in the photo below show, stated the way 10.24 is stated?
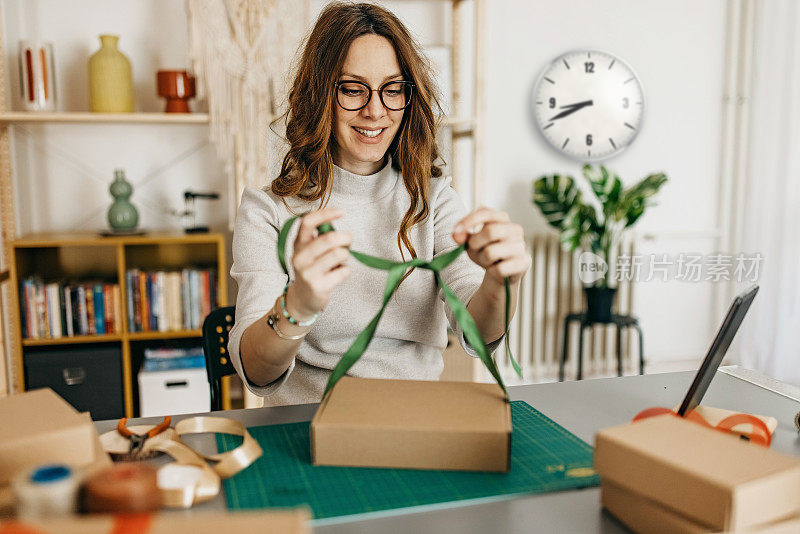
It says 8.41
